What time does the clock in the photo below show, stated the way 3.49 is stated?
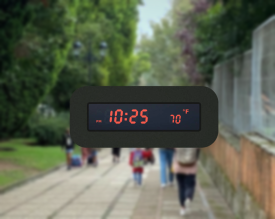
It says 10.25
